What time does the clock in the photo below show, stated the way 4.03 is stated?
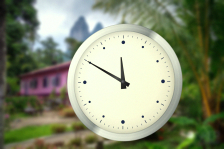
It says 11.50
